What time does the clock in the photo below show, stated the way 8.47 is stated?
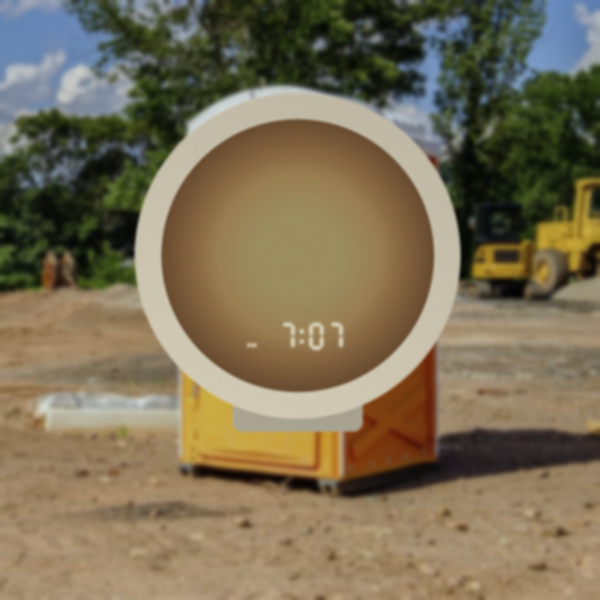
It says 7.07
